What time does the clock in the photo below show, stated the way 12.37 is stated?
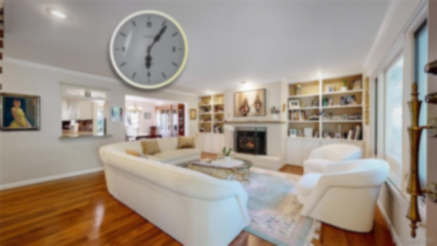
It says 6.06
